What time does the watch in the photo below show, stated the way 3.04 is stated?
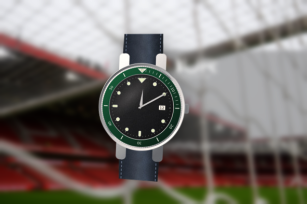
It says 12.10
